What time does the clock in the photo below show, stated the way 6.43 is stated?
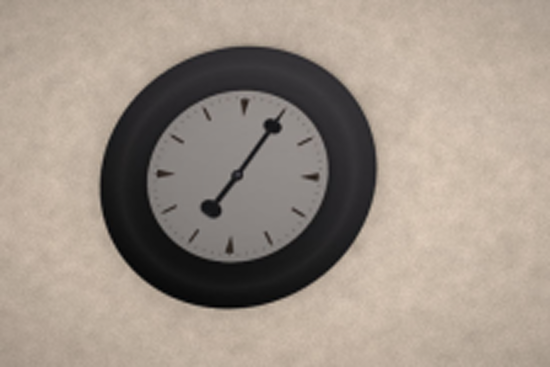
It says 7.05
